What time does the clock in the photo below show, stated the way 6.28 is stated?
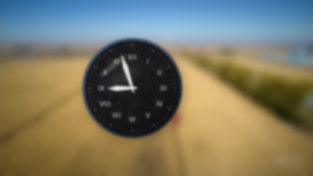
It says 8.57
